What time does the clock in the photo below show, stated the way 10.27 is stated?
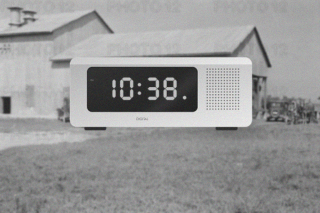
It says 10.38
